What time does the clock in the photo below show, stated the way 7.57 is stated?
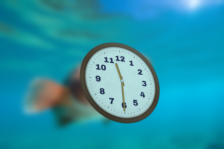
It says 11.30
